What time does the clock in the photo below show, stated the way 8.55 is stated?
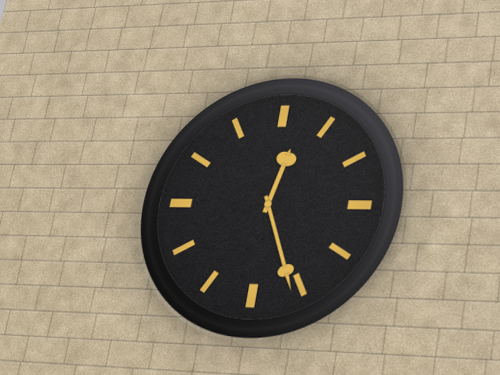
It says 12.26
